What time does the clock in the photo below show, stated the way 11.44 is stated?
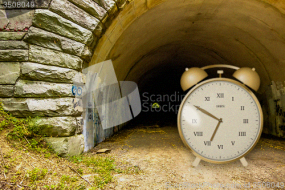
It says 6.50
